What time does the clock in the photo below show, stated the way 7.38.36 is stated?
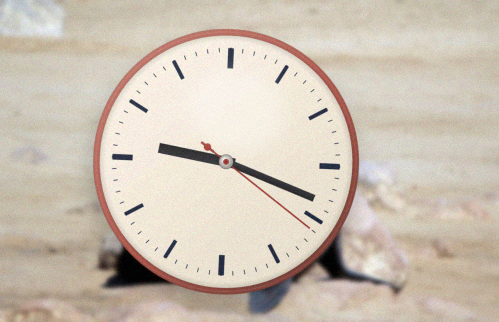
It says 9.18.21
